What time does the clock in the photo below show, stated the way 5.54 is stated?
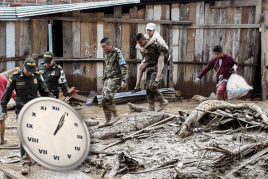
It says 1.04
